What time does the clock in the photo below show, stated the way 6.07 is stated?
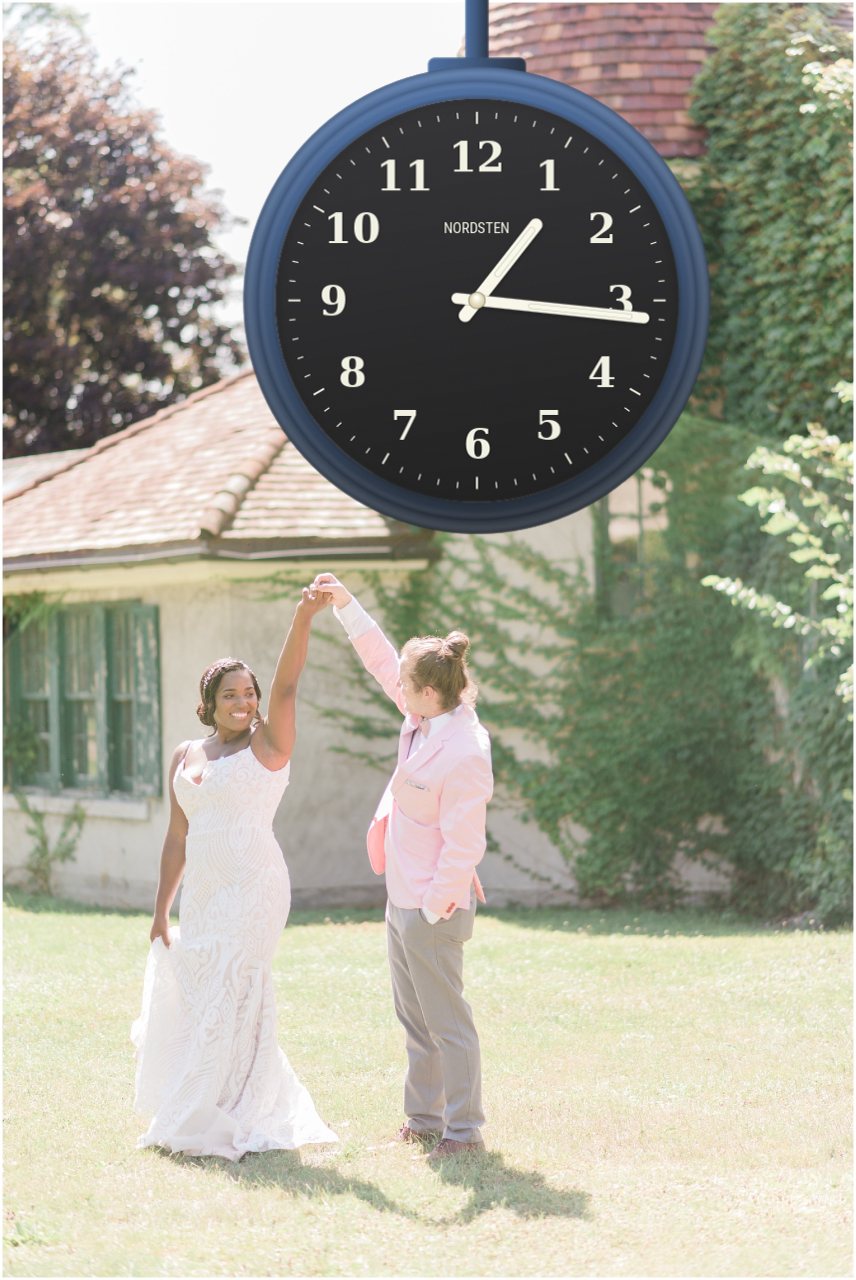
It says 1.16
